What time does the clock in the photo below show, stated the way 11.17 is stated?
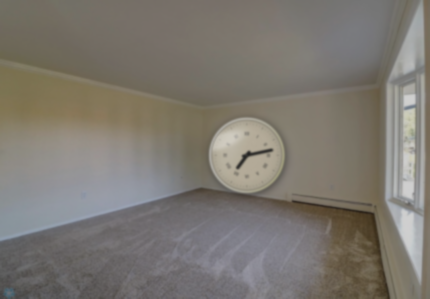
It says 7.13
